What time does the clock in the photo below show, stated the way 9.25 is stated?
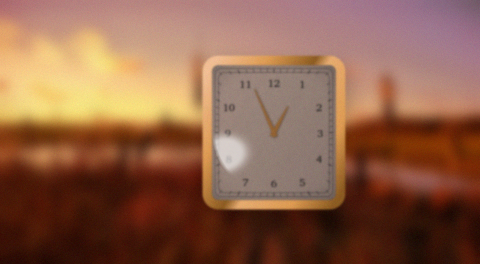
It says 12.56
